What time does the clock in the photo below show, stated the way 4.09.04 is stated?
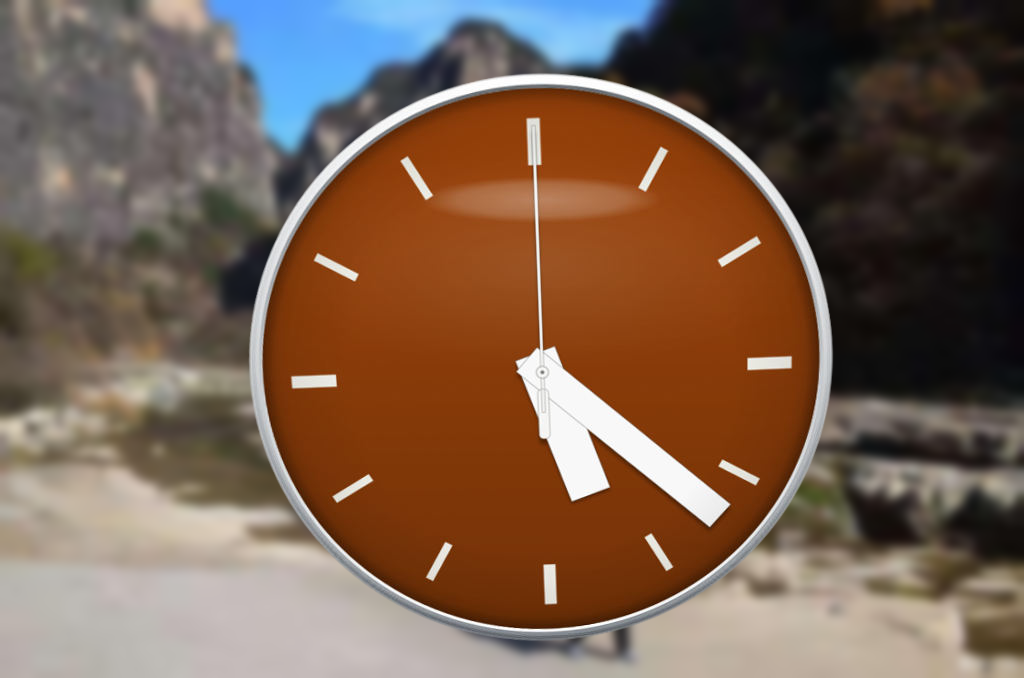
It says 5.22.00
